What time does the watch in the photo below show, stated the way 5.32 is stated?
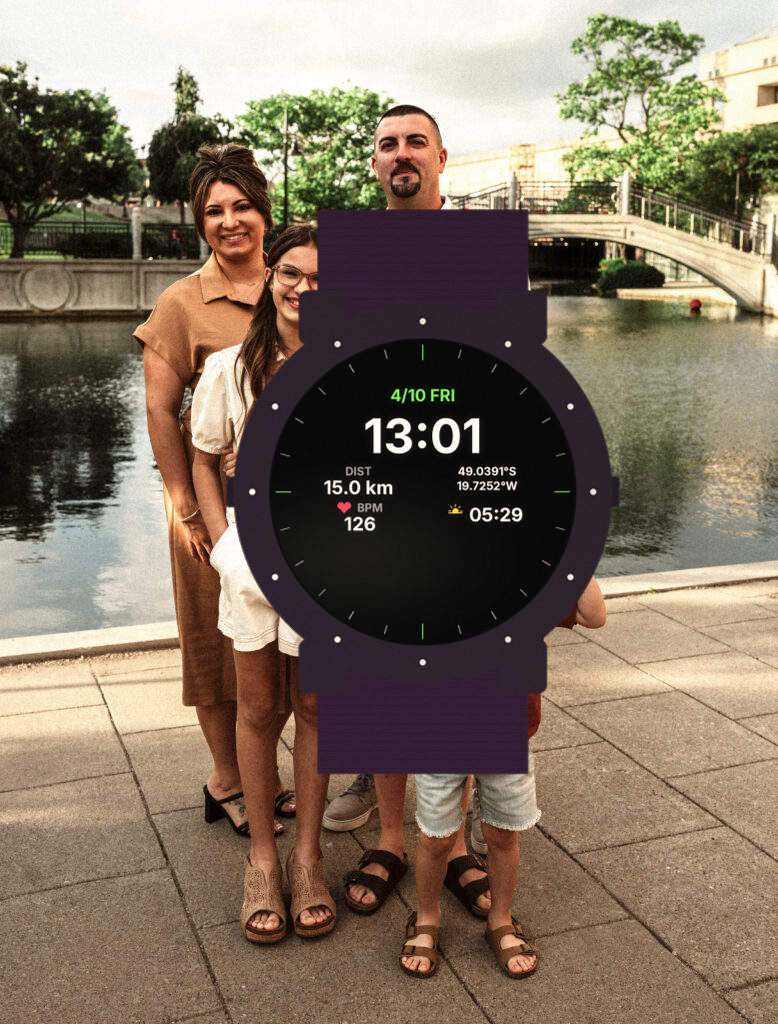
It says 13.01
